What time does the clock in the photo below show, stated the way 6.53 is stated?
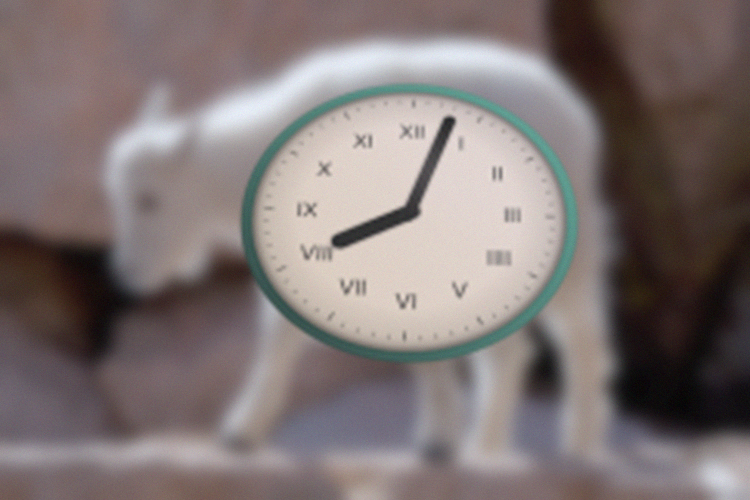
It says 8.03
